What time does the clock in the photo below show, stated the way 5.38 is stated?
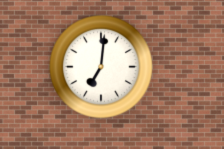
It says 7.01
